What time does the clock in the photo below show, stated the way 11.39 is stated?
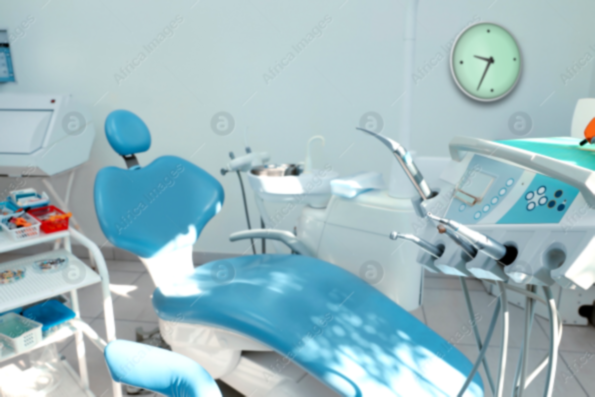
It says 9.35
